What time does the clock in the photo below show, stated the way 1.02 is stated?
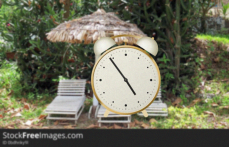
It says 4.54
